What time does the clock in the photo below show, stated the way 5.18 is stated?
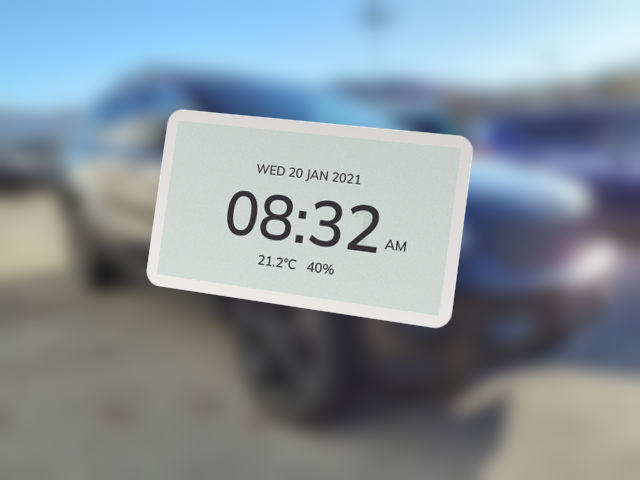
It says 8.32
